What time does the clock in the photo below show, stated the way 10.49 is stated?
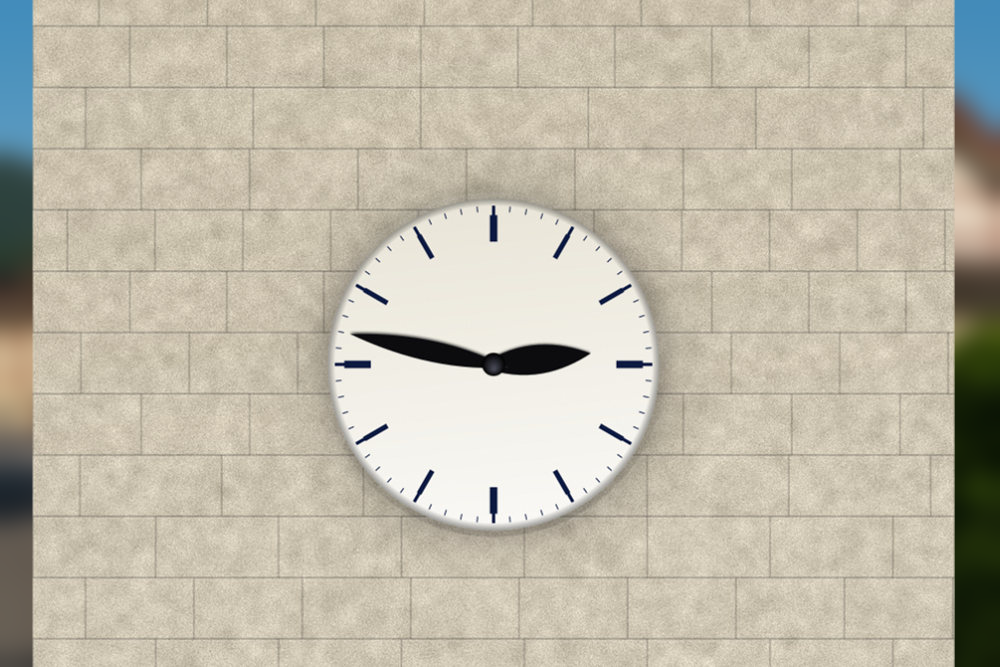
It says 2.47
